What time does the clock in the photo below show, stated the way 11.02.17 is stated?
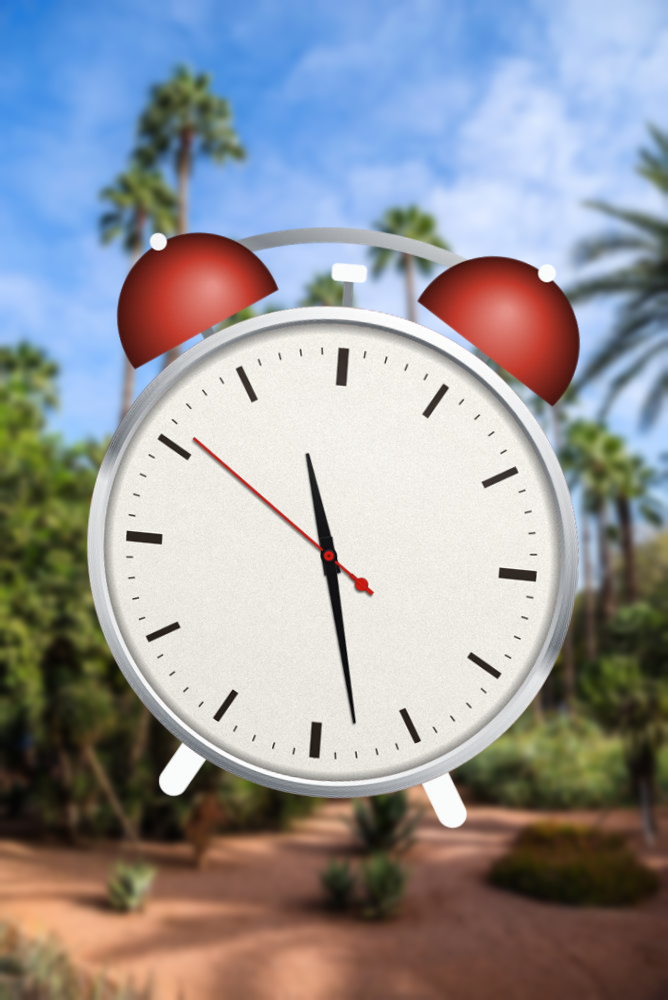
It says 11.27.51
